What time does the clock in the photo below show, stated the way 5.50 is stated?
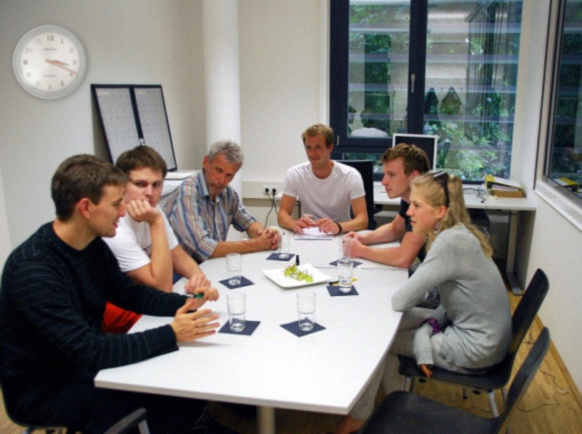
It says 3.19
